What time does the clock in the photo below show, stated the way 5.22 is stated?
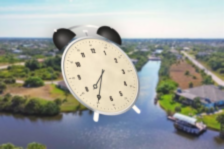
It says 7.35
